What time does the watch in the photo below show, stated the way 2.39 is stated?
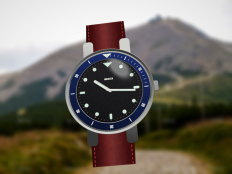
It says 10.16
